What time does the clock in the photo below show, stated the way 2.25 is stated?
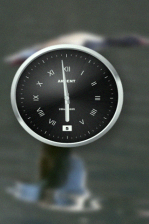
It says 5.59
